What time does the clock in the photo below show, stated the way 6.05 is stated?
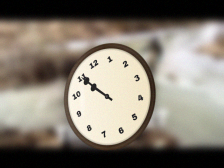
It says 10.55
